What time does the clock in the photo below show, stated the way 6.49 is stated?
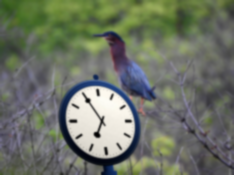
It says 6.55
